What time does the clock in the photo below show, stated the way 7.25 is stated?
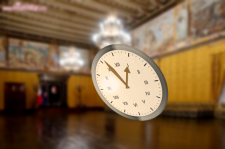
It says 12.56
